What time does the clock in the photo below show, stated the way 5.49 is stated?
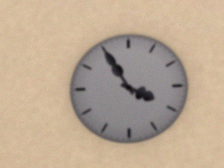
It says 3.55
